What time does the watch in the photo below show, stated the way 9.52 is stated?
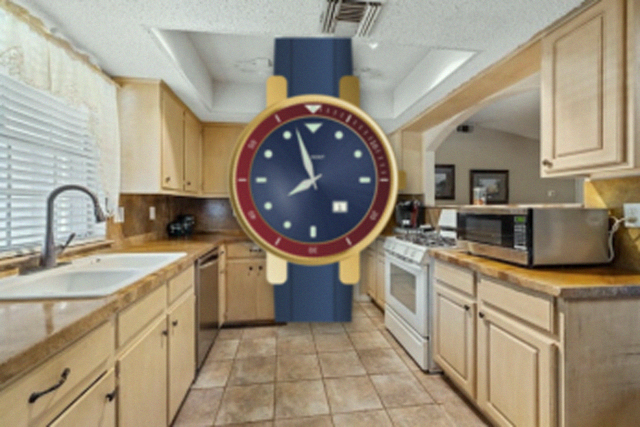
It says 7.57
